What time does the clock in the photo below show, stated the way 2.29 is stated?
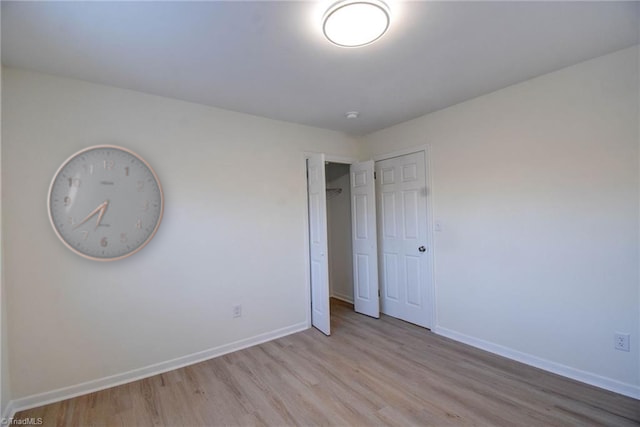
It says 6.38
